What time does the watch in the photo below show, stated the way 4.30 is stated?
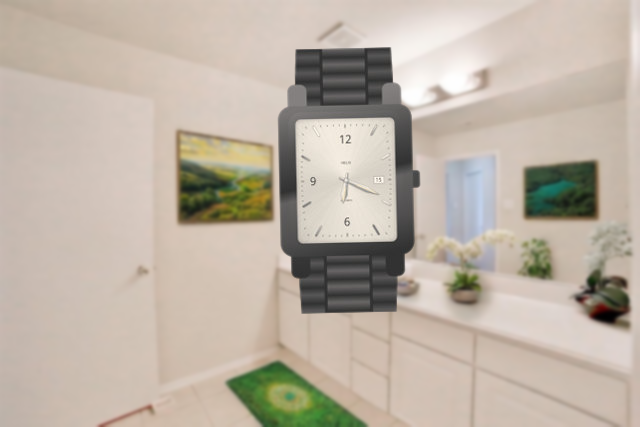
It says 6.19
